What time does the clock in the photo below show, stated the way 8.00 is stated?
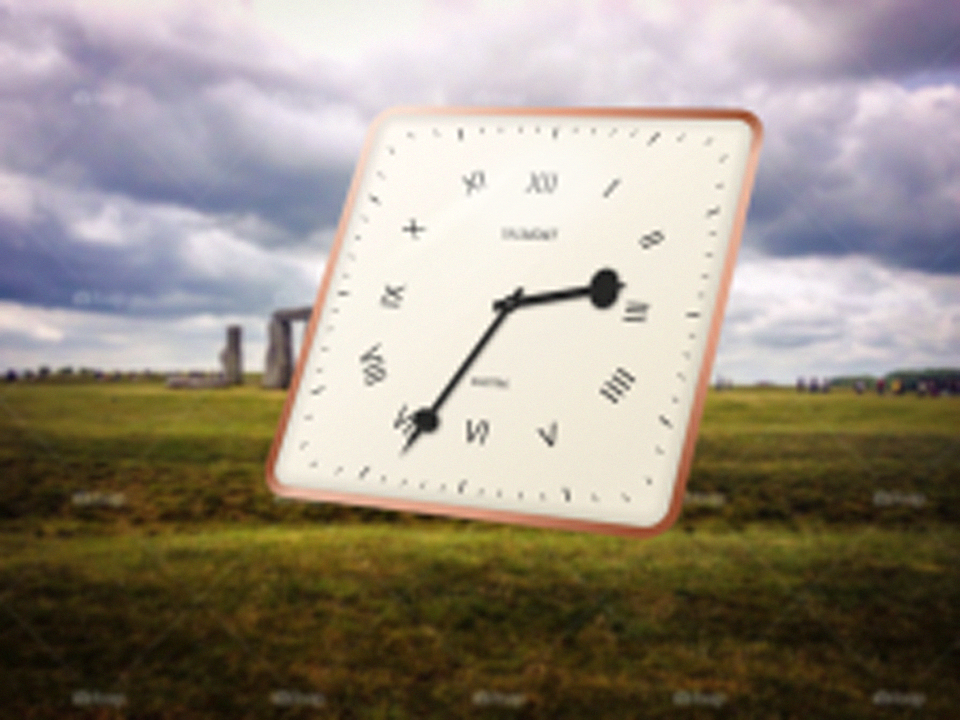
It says 2.34
